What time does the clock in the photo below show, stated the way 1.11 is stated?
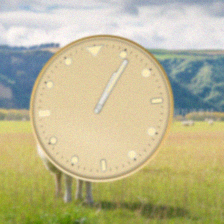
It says 1.06
